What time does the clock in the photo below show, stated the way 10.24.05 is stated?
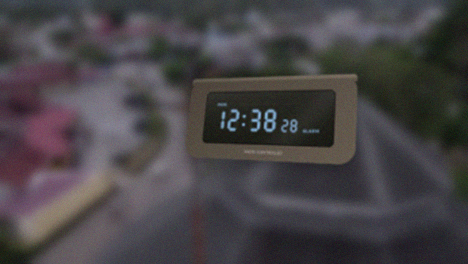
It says 12.38.28
